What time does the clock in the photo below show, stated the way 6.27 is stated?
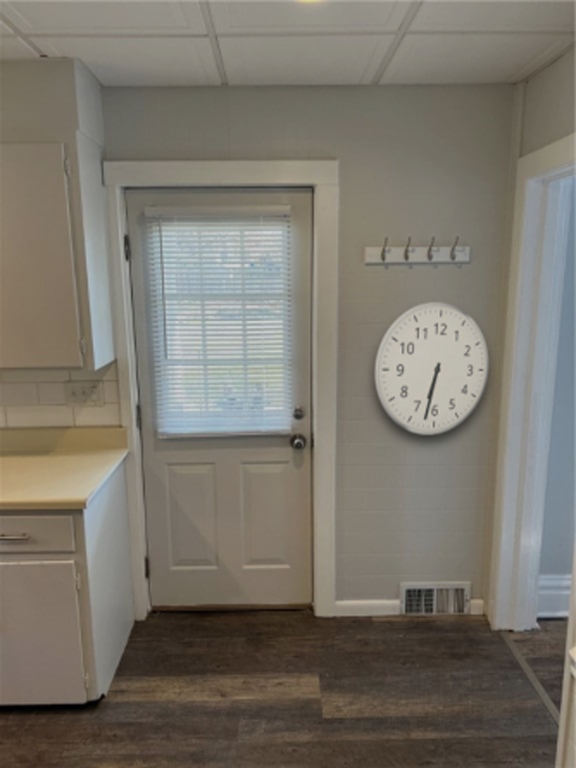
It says 6.32
